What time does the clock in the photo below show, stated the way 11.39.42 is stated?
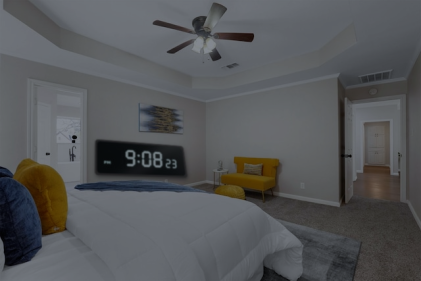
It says 9.08.23
